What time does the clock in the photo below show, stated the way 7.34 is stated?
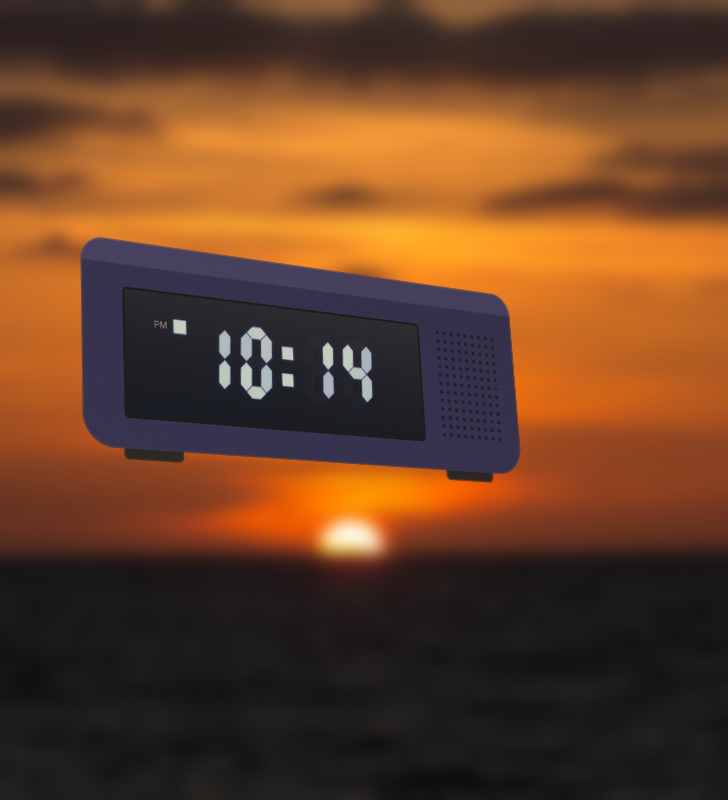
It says 10.14
